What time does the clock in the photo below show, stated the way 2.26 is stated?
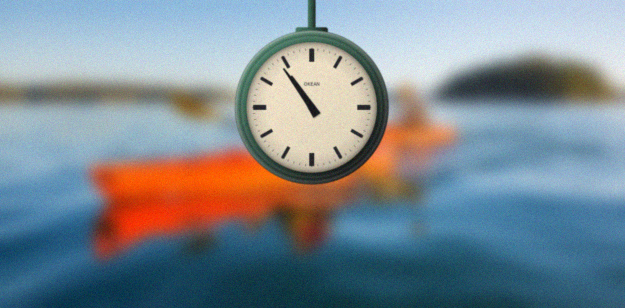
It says 10.54
